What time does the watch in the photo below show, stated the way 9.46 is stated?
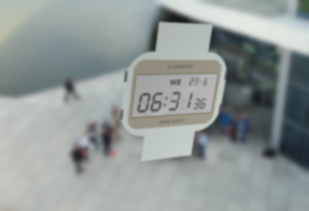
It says 6.31
